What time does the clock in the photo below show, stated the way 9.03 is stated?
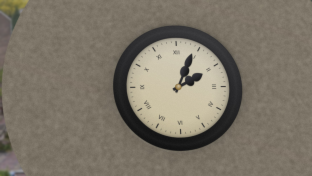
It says 2.04
